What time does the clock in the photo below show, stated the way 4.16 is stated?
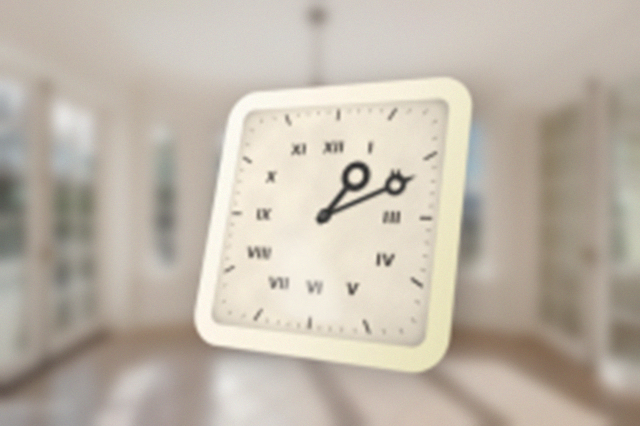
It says 1.11
